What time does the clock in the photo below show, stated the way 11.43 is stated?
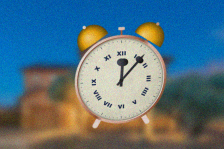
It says 12.07
